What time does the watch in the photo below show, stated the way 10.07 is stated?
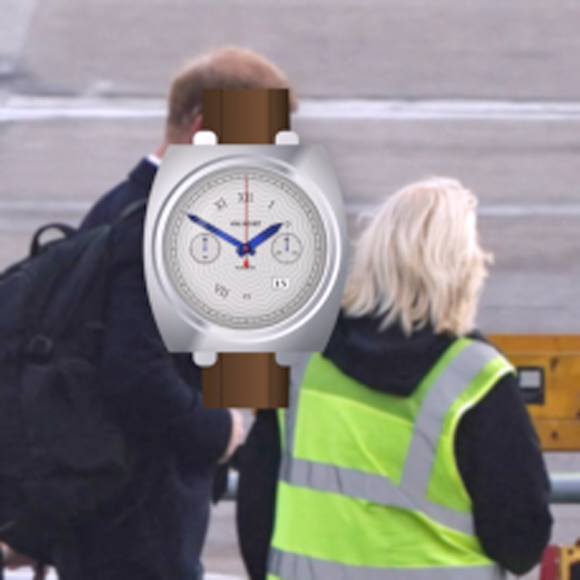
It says 1.50
